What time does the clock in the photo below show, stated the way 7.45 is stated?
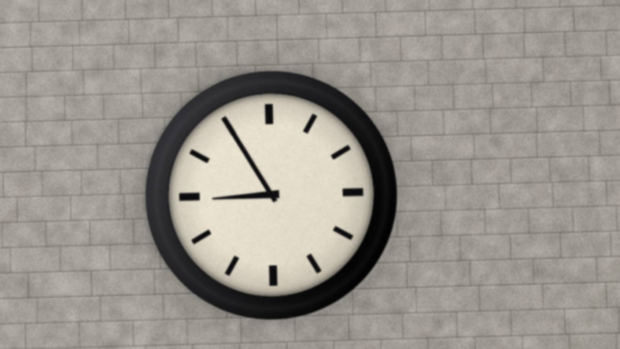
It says 8.55
